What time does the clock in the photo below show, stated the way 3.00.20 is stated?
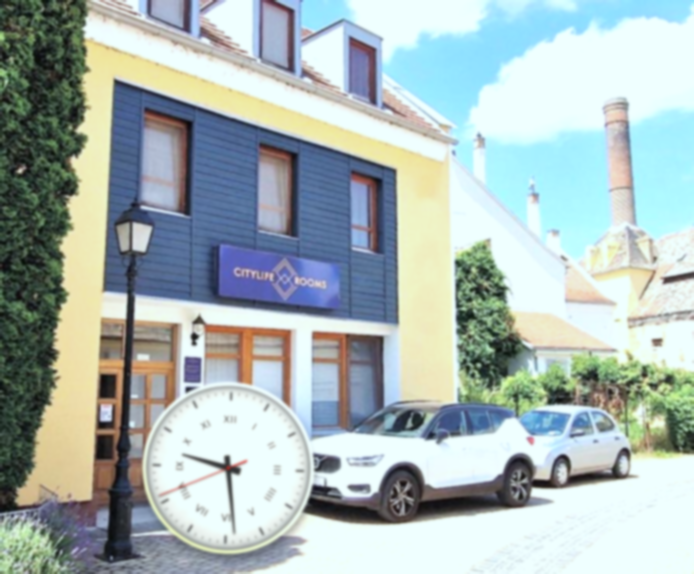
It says 9.28.41
